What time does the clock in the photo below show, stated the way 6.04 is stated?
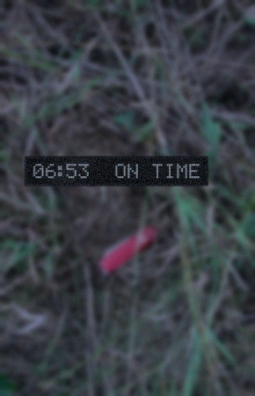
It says 6.53
